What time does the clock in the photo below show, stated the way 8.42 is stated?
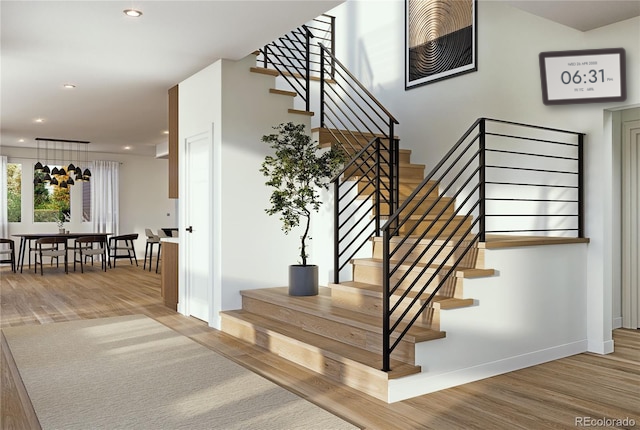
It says 6.31
